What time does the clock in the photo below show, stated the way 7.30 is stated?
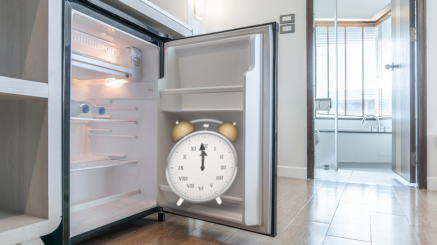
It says 11.59
